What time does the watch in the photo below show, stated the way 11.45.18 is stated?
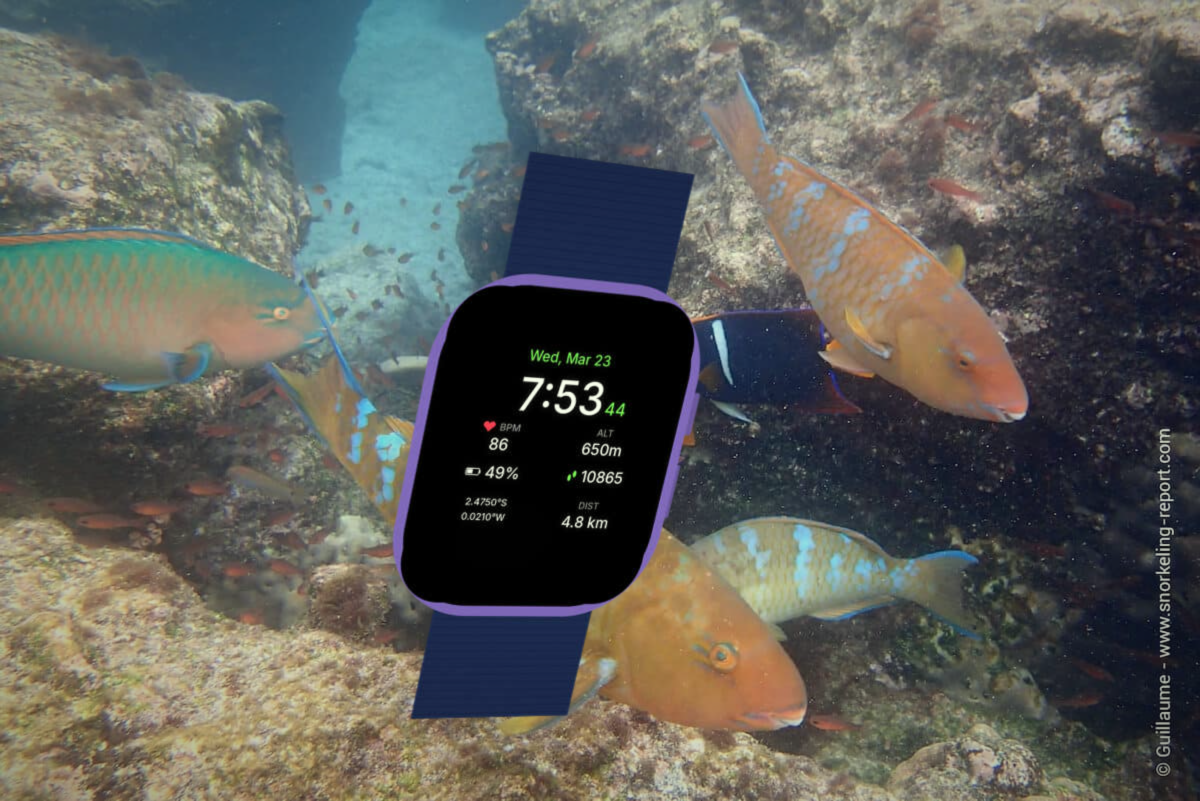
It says 7.53.44
